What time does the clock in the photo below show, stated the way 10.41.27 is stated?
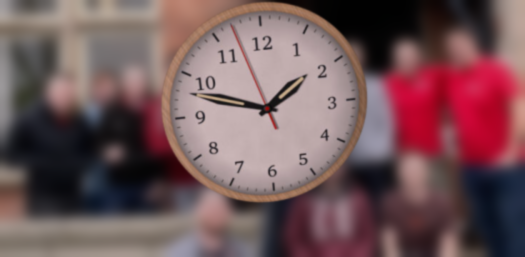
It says 1.47.57
